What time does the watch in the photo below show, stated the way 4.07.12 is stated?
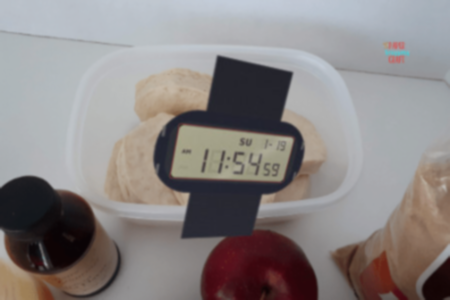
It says 11.54.59
